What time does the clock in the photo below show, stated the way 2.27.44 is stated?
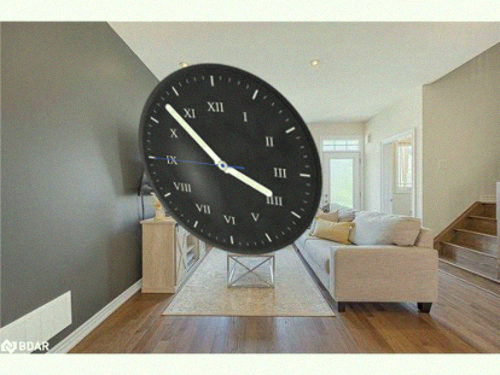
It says 3.52.45
